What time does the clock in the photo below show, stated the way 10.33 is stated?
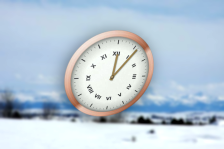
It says 12.06
